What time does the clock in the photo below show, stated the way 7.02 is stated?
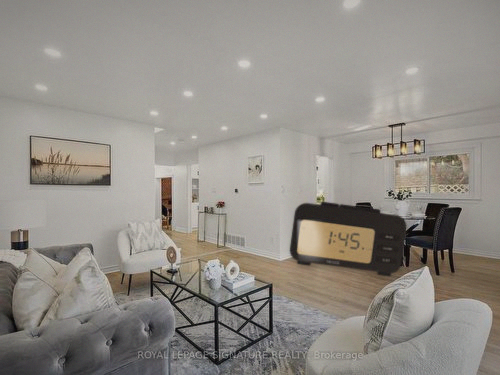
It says 1.45
